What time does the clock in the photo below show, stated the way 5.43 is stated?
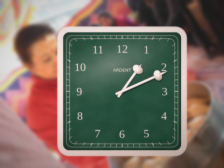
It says 1.11
